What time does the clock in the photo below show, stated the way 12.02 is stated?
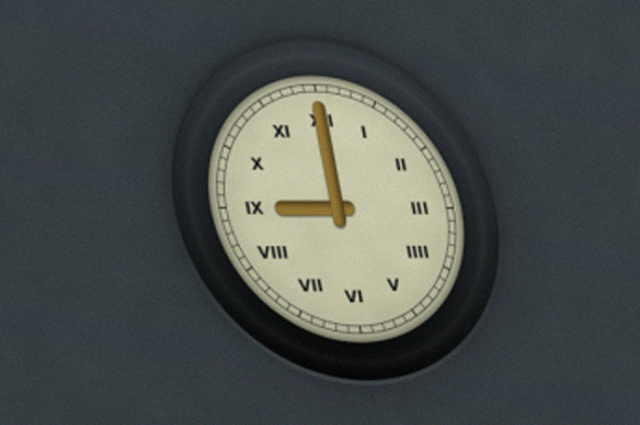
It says 9.00
